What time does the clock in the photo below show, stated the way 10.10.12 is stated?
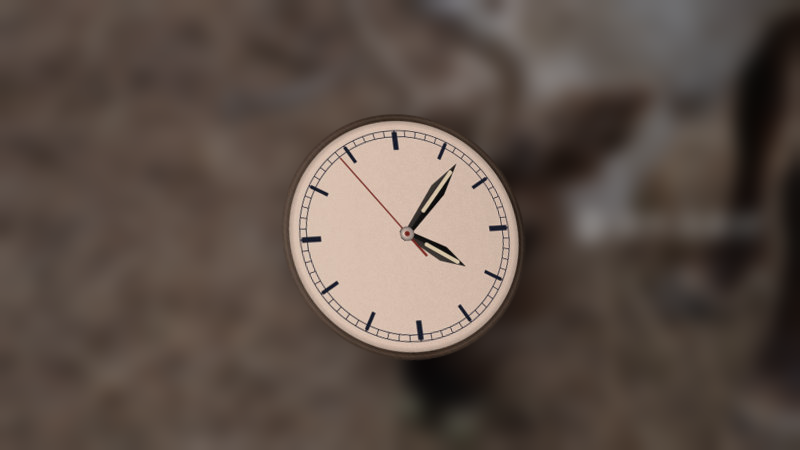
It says 4.06.54
